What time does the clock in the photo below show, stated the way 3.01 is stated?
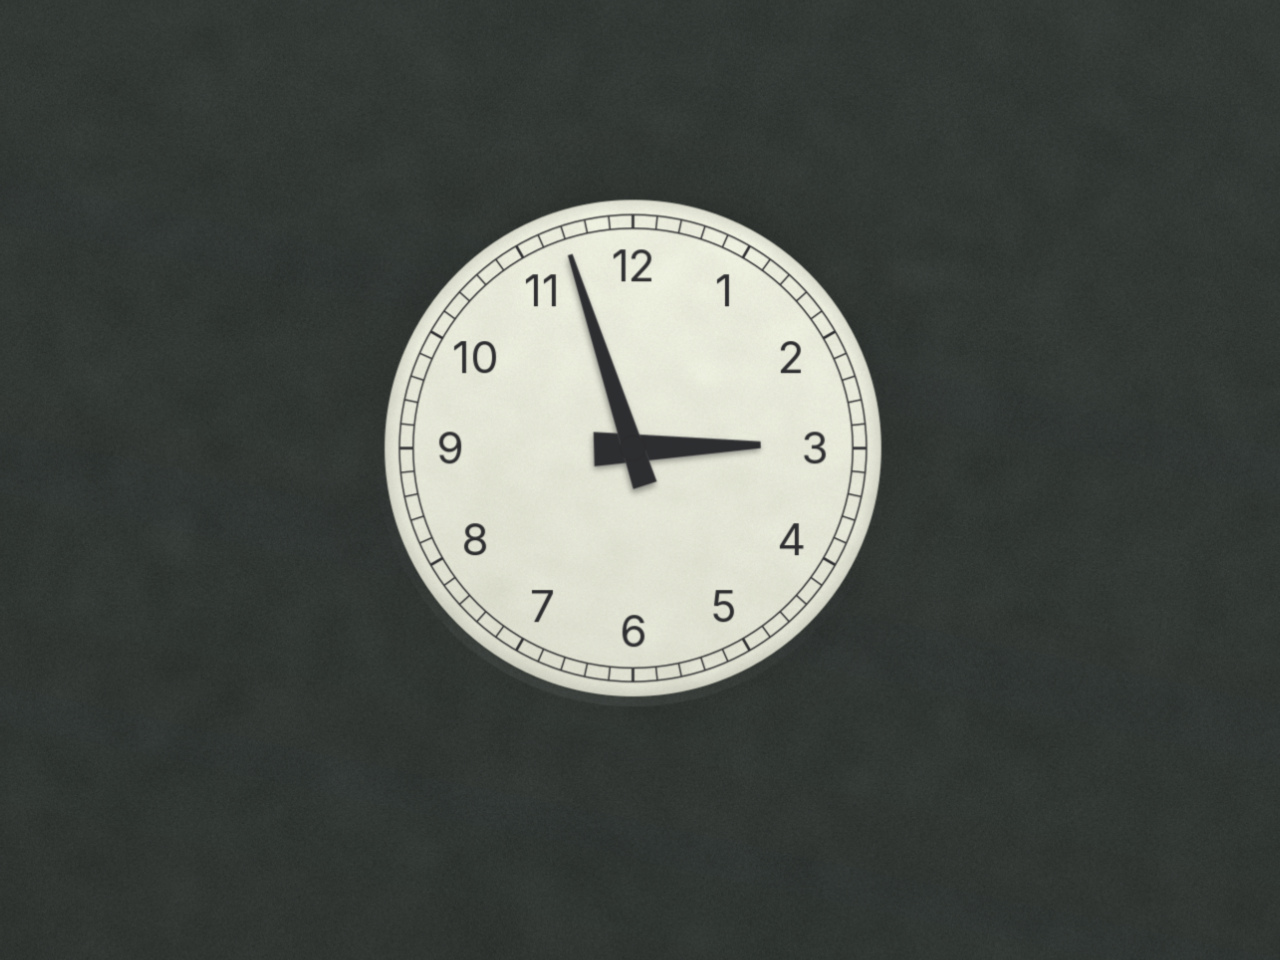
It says 2.57
